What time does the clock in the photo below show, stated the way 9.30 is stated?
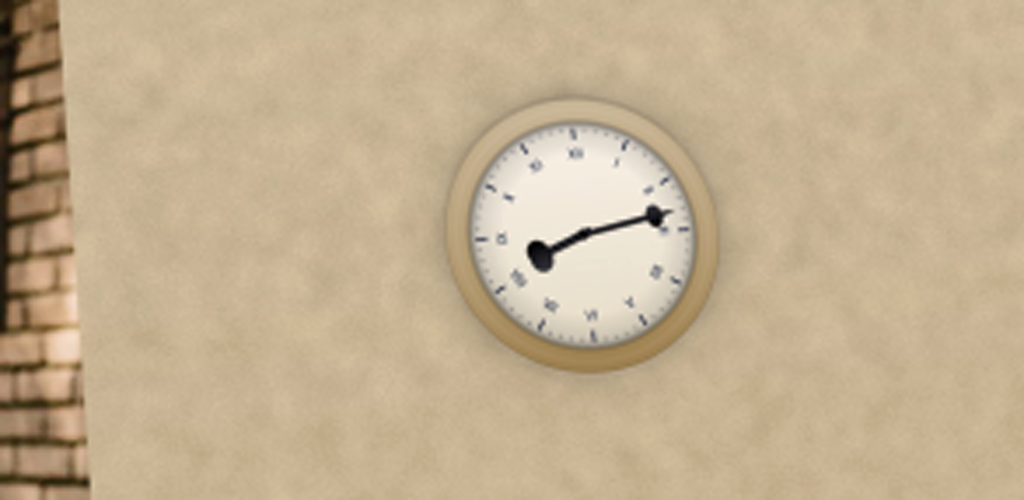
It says 8.13
